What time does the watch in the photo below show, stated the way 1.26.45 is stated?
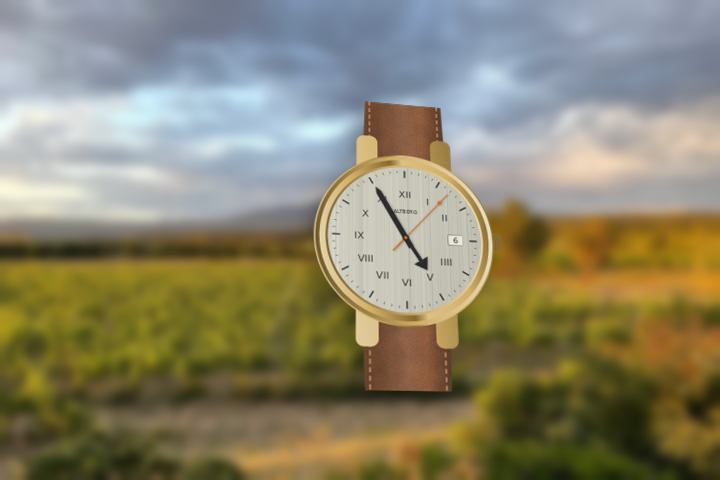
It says 4.55.07
